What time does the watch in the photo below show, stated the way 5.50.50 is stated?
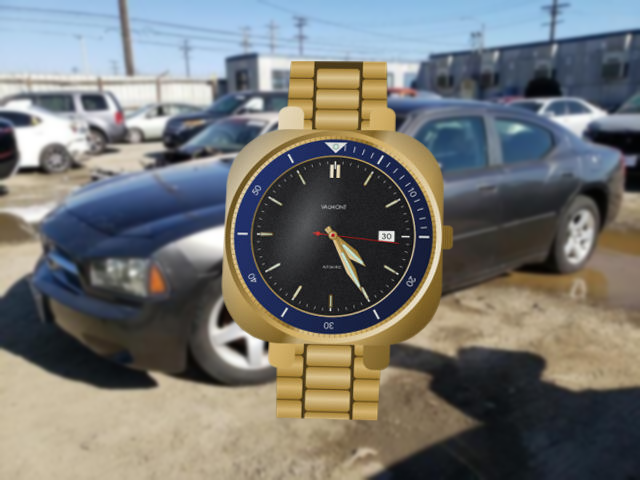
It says 4.25.16
